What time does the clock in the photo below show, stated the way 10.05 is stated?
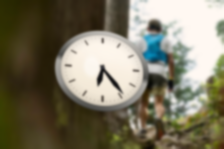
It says 6.24
